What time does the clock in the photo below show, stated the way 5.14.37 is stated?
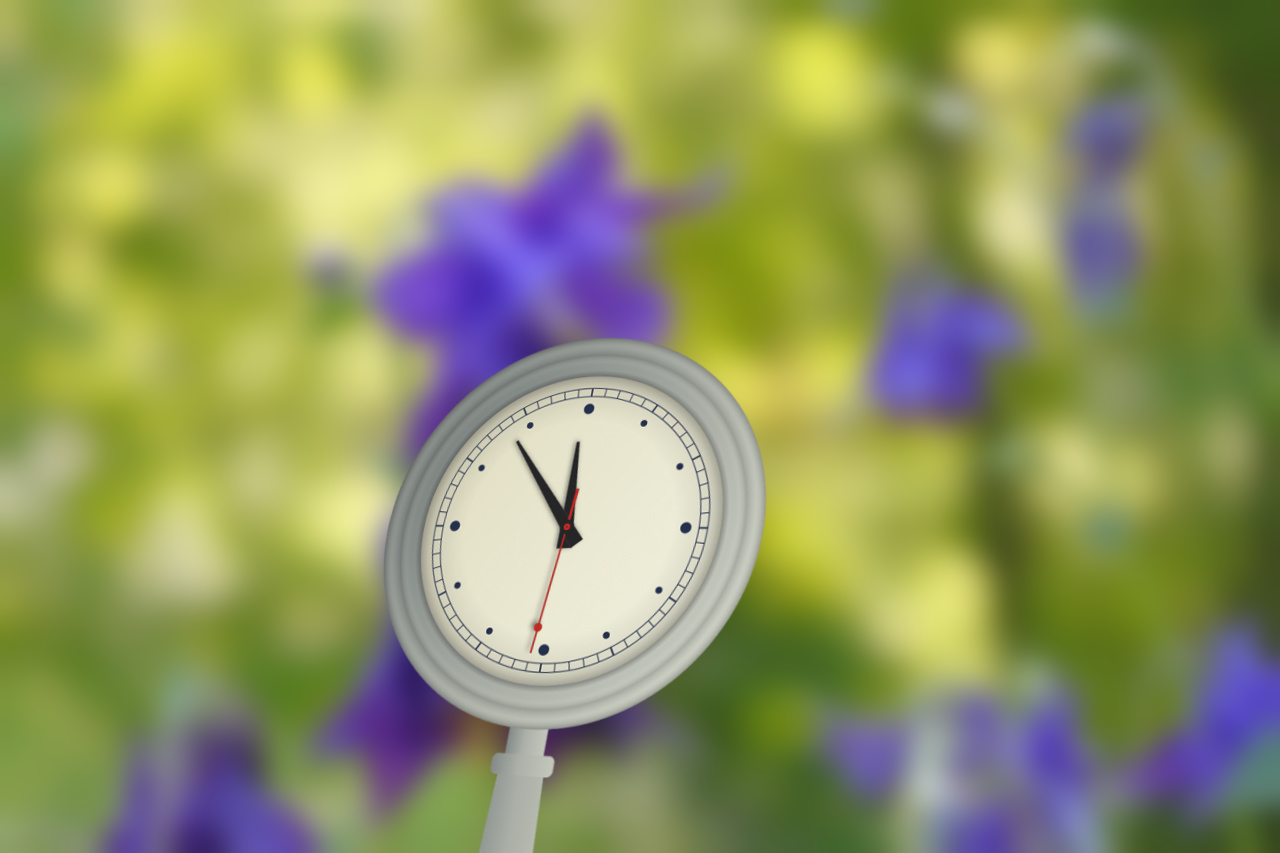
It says 11.53.31
